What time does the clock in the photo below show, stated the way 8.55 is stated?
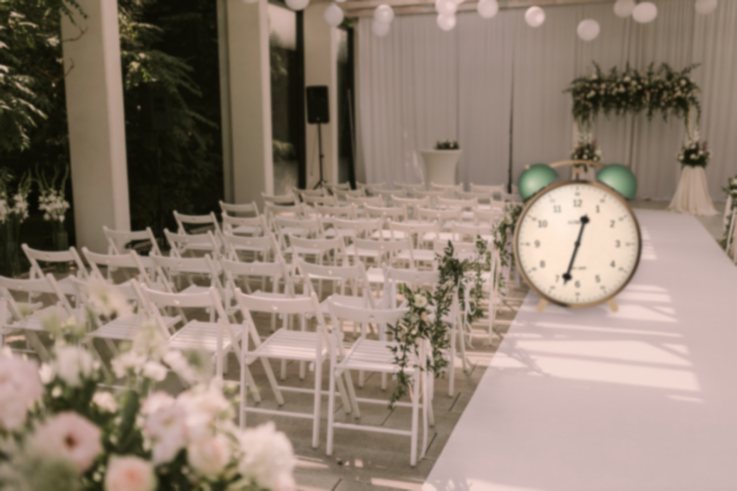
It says 12.33
